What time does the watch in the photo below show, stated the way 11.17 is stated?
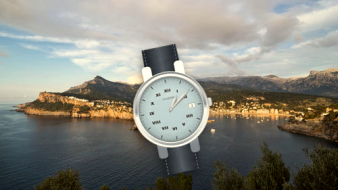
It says 1.09
